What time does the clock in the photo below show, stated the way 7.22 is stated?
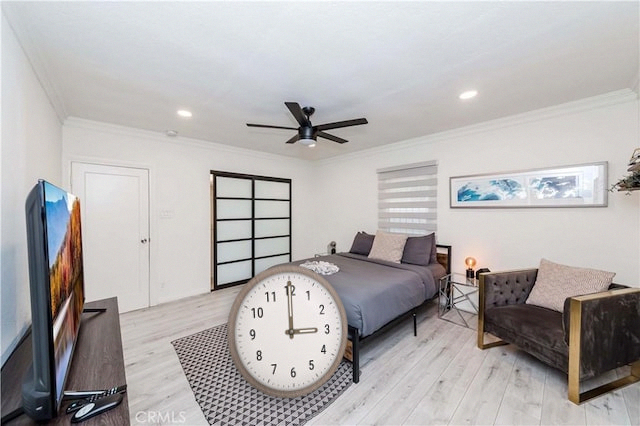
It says 3.00
